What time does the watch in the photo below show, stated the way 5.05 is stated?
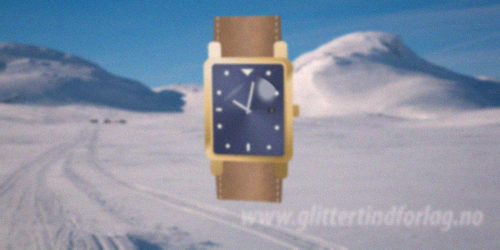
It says 10.02
